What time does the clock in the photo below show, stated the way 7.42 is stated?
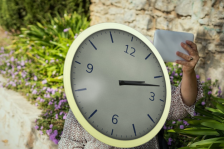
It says 2.12
